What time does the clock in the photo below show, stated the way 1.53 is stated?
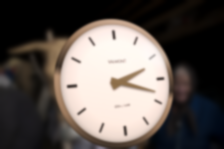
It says 2.18
